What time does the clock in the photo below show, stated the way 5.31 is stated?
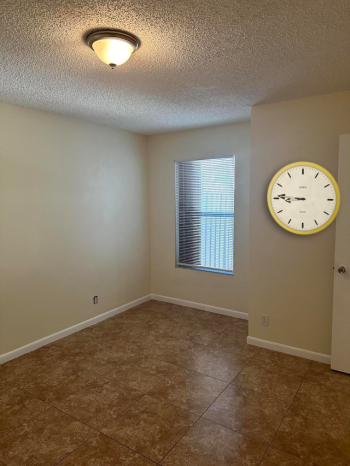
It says 8.46
